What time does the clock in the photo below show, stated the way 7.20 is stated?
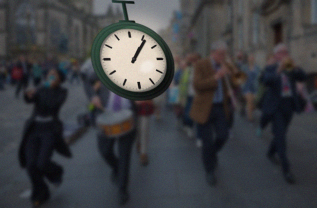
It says 1.06
